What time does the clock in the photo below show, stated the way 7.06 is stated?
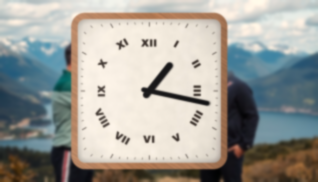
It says 1.17
